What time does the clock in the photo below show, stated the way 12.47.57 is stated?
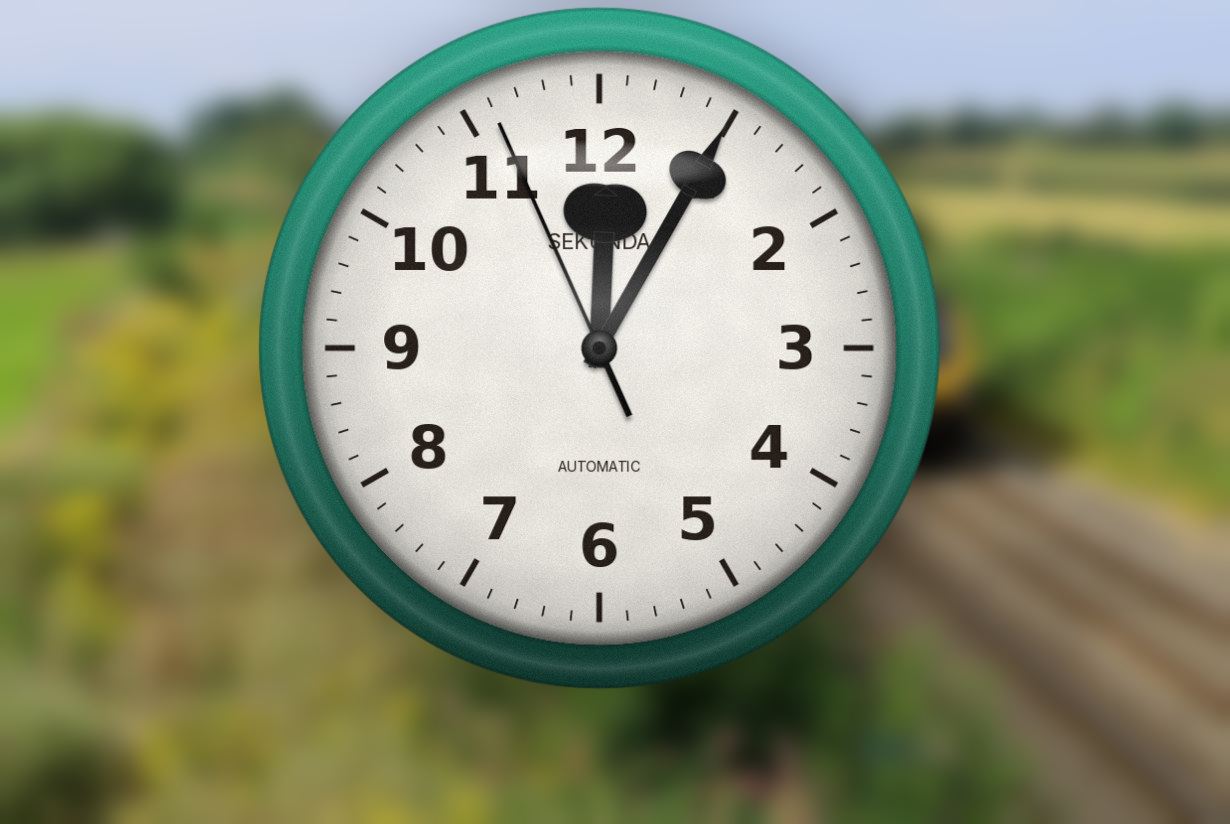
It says 12.04.56
